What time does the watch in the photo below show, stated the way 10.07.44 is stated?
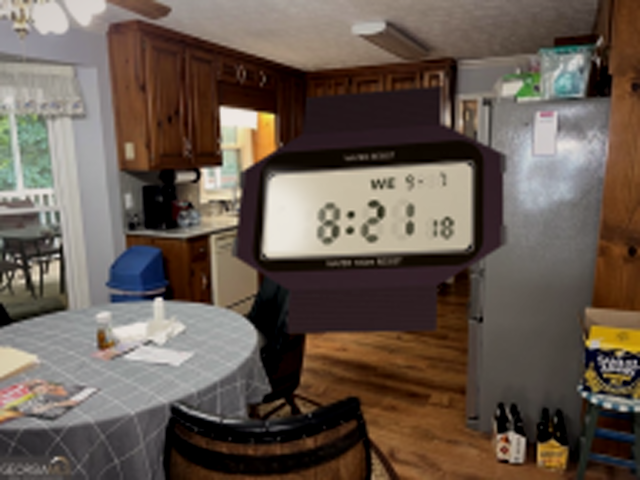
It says 8.21.18
